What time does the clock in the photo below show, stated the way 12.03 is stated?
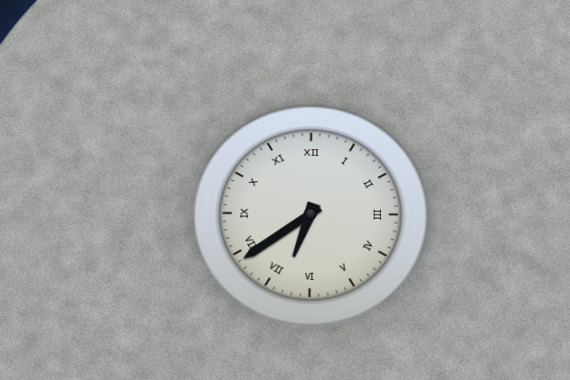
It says 6.39
